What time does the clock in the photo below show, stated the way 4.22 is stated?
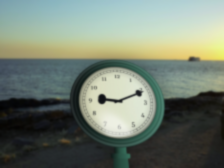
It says 9.11
